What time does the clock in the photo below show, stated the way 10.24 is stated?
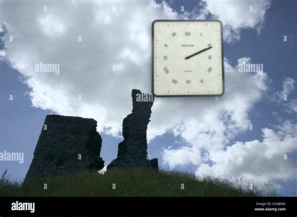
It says 2.11
